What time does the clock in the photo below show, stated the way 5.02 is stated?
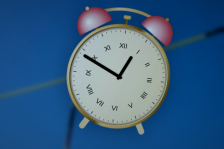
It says 12.49
